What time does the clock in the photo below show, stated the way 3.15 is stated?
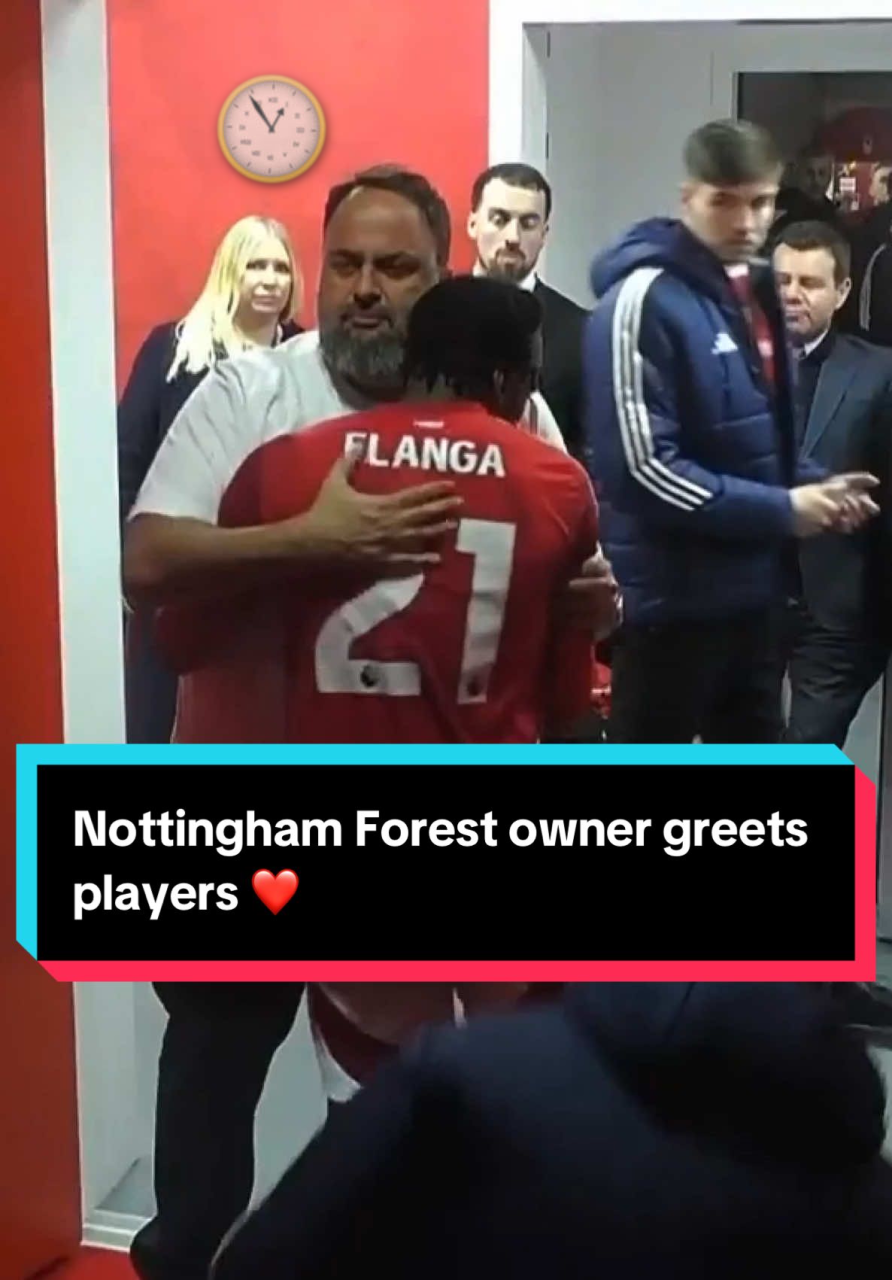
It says 12.54
